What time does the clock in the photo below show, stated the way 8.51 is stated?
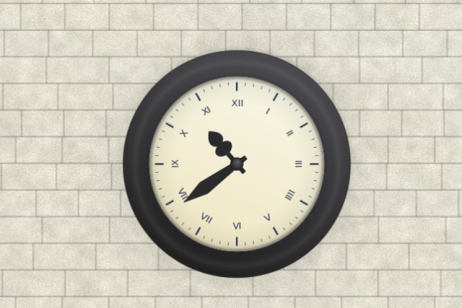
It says 10.39
